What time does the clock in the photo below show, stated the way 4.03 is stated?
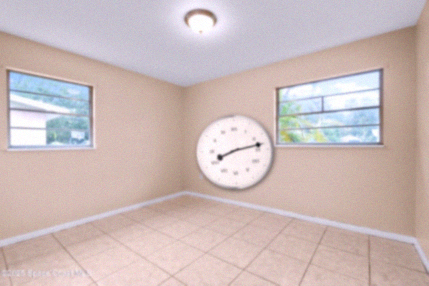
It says 8.13
